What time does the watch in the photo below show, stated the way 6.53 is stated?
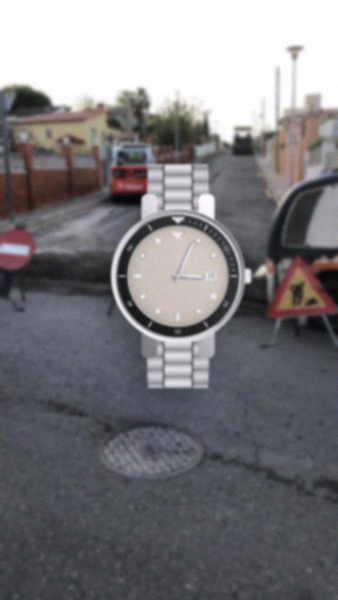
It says 3.04
